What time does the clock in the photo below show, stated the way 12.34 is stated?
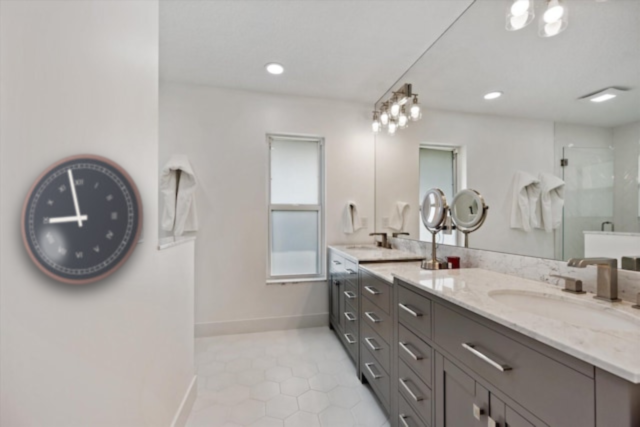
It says 8.58
